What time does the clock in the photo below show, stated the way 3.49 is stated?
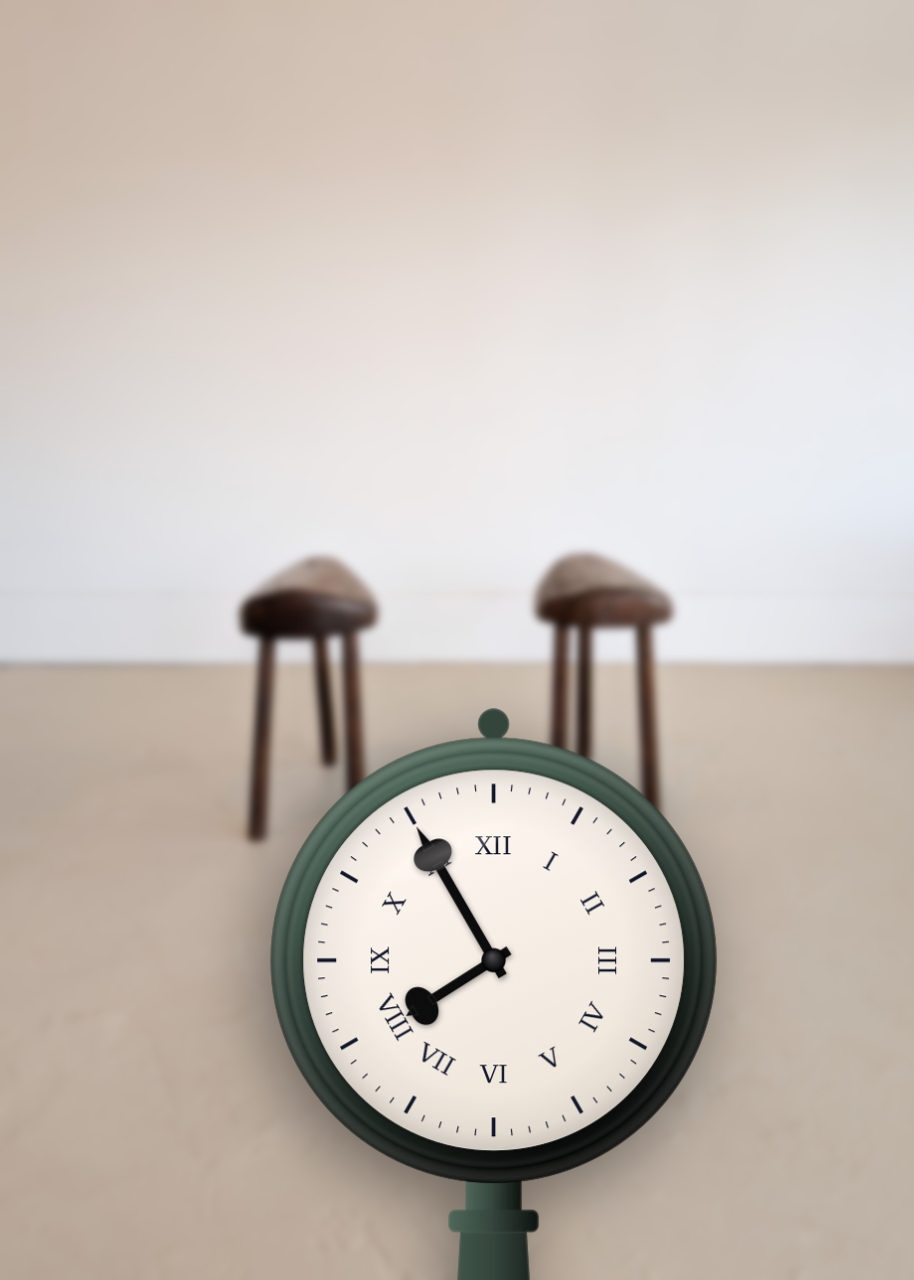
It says 7.55
